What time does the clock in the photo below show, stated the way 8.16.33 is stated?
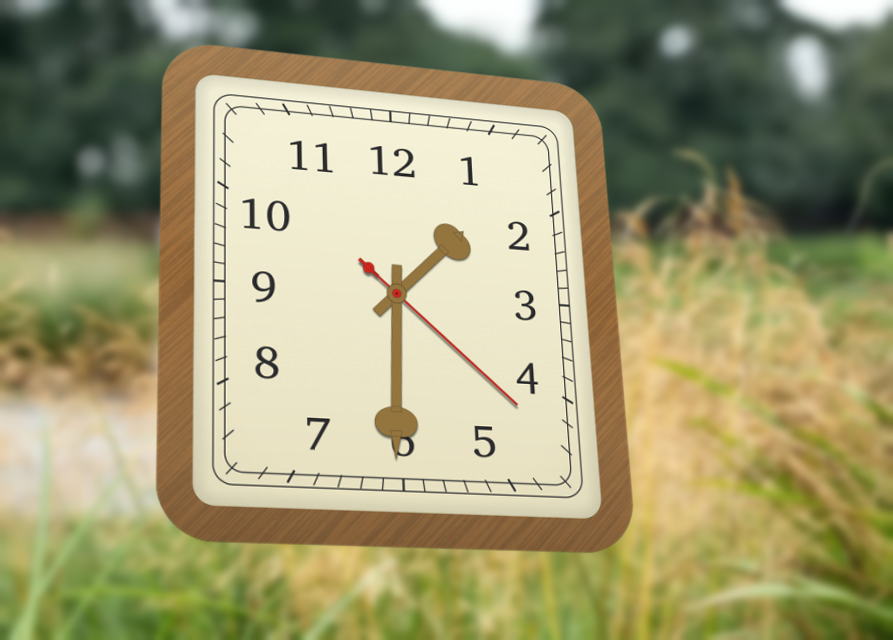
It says 1.30.22
